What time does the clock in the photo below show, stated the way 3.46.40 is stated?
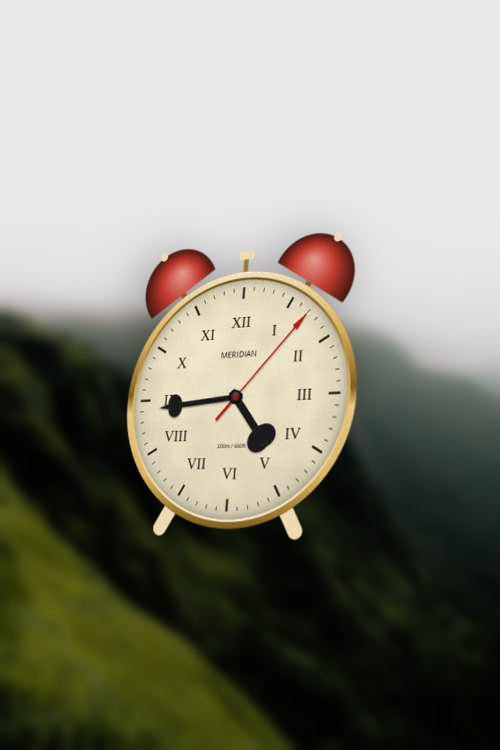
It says 4.44.07
